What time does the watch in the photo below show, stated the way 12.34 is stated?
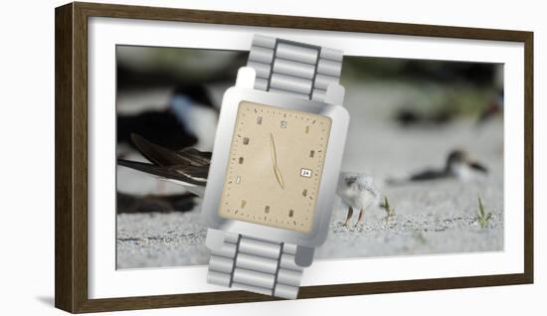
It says 4.57
